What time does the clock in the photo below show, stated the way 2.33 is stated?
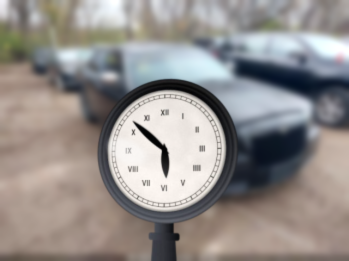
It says 5.52
